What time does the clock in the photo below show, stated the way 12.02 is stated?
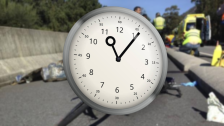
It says 11.06
